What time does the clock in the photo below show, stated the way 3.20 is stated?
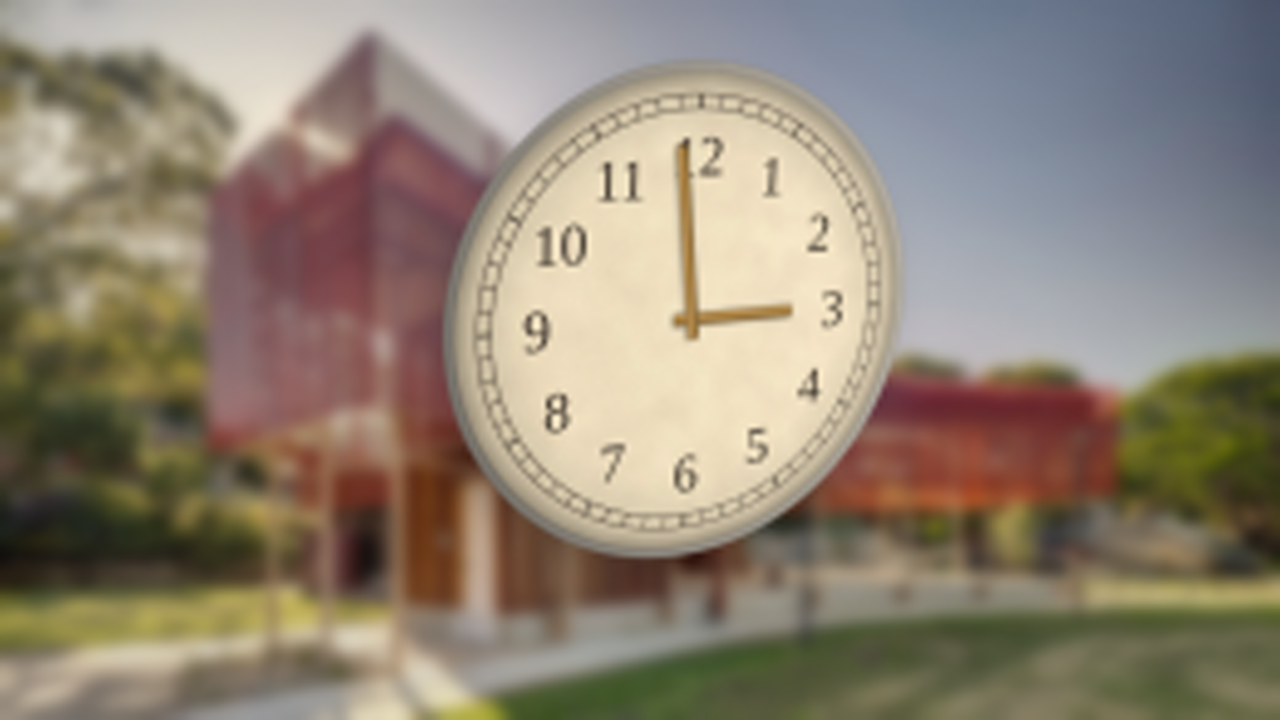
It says 2.59
